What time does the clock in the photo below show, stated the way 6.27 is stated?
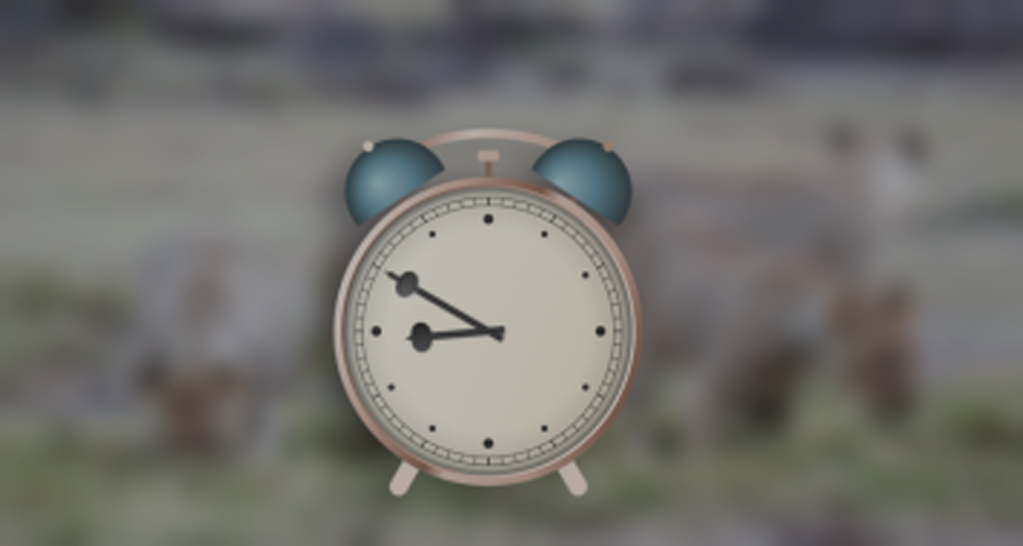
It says 8.50
